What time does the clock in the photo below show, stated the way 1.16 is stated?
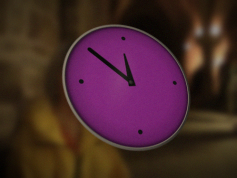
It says 11.52
